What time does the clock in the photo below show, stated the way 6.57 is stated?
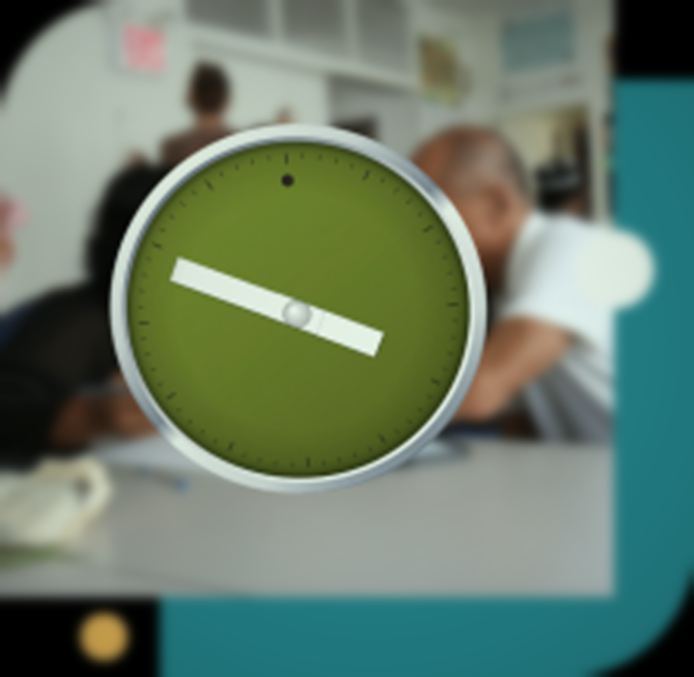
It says 3.49
